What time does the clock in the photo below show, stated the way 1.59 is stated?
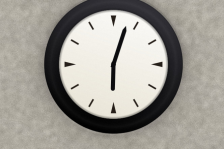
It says 6.03
